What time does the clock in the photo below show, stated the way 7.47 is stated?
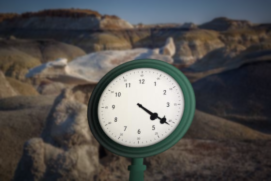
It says 4.21
